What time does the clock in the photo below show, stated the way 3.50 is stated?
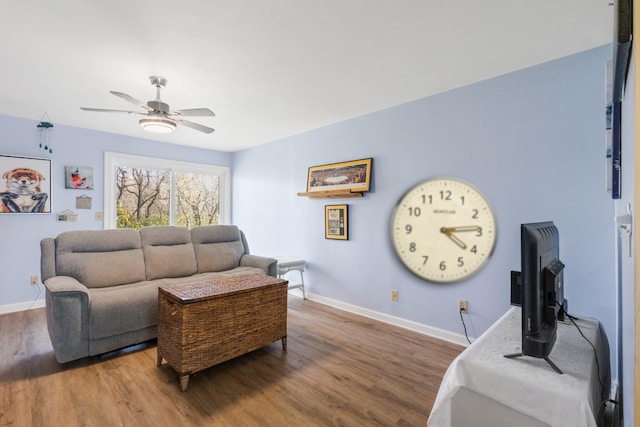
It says 4.14
